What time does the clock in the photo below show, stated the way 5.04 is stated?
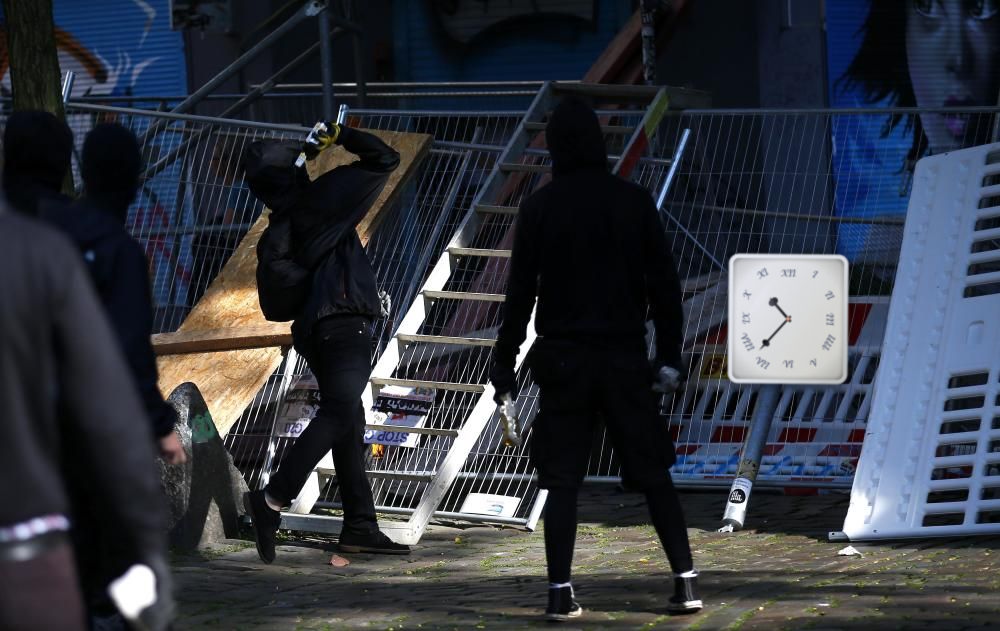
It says 10.37
